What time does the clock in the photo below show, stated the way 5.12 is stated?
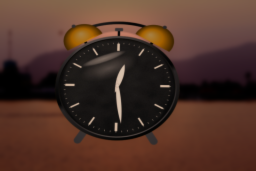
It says 12.29
